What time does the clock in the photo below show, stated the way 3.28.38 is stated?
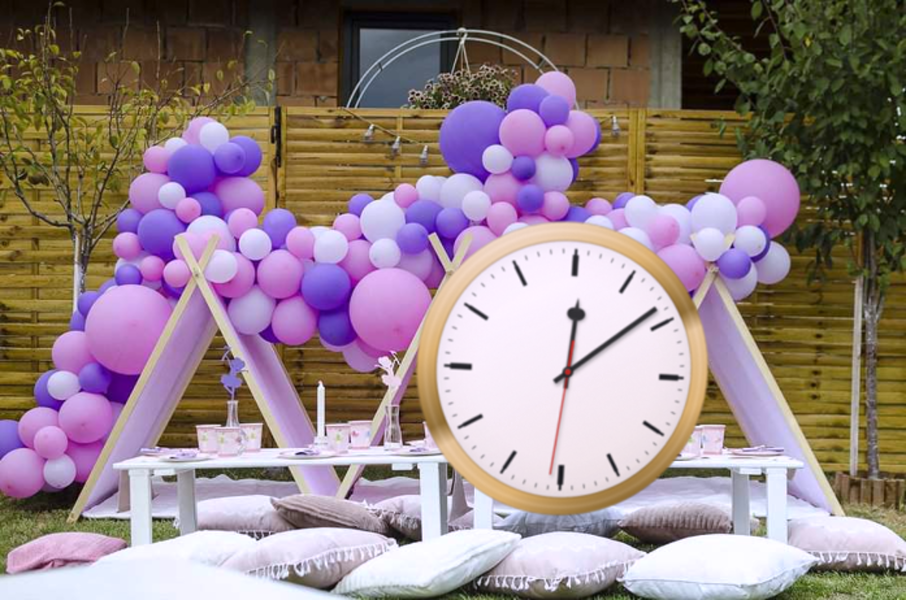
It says 12.08.31
